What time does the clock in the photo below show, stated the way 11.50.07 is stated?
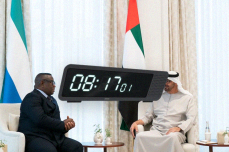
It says 8.17.01
